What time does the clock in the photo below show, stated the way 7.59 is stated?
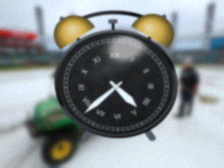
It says 4.38
